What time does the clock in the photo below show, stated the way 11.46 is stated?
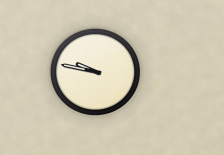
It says 9.47
